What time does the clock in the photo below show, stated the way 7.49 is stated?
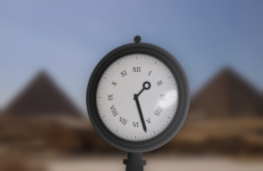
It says 1.27
